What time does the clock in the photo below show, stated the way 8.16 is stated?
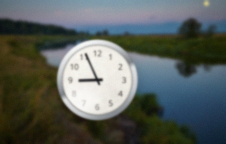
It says 8.56
